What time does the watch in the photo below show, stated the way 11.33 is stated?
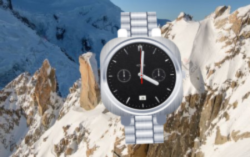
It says 4.01
